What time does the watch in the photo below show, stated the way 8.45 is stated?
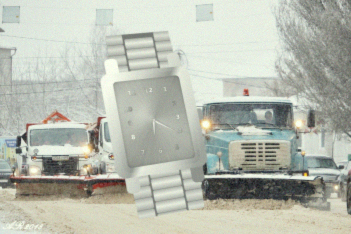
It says 6.21
